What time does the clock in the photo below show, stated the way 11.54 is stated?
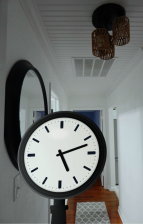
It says 5.12
